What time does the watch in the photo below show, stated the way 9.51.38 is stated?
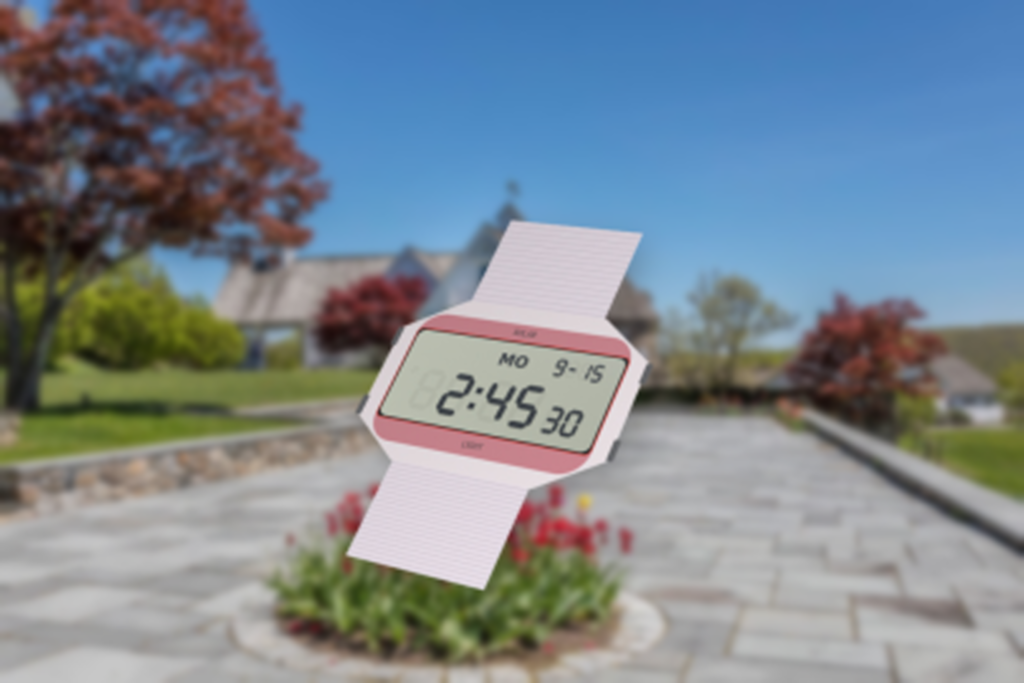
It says 2.45.30
